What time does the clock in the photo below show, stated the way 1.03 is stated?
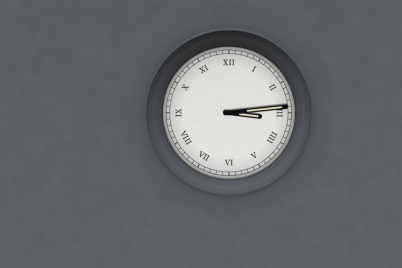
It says 3.14
